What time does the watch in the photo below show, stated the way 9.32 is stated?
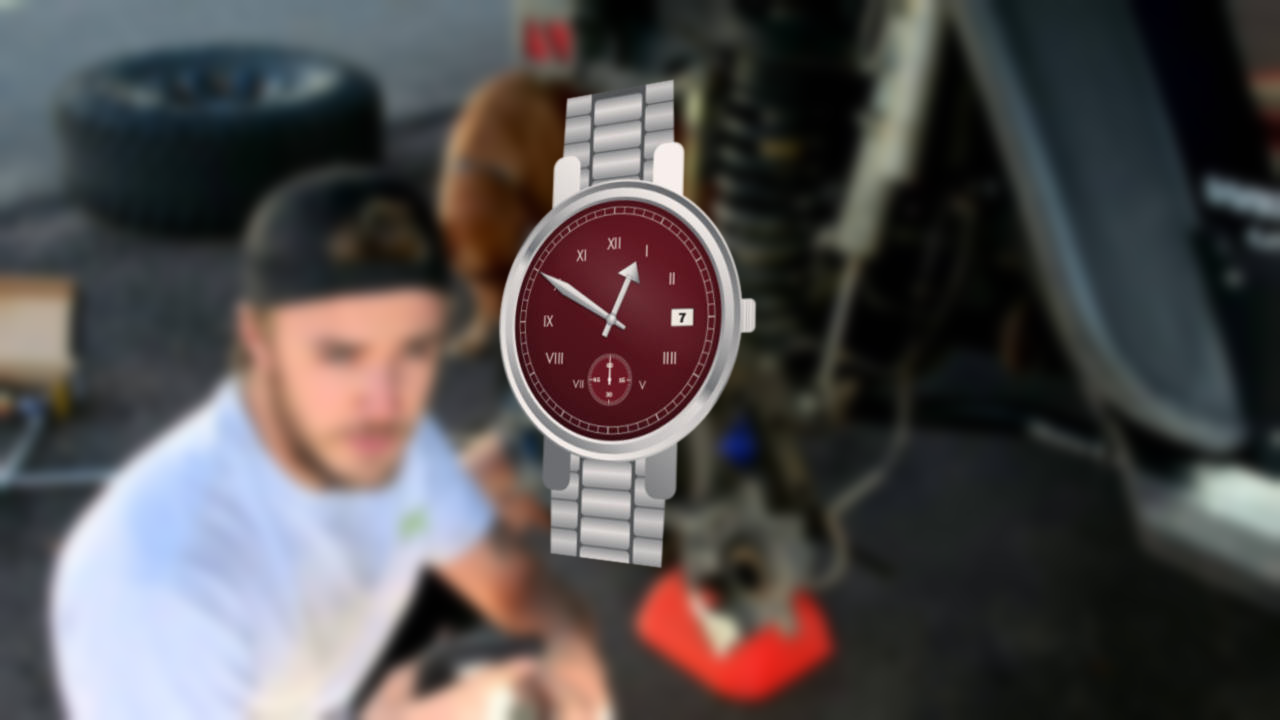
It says 12.50
